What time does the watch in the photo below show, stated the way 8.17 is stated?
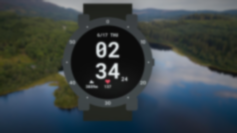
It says 2.34
